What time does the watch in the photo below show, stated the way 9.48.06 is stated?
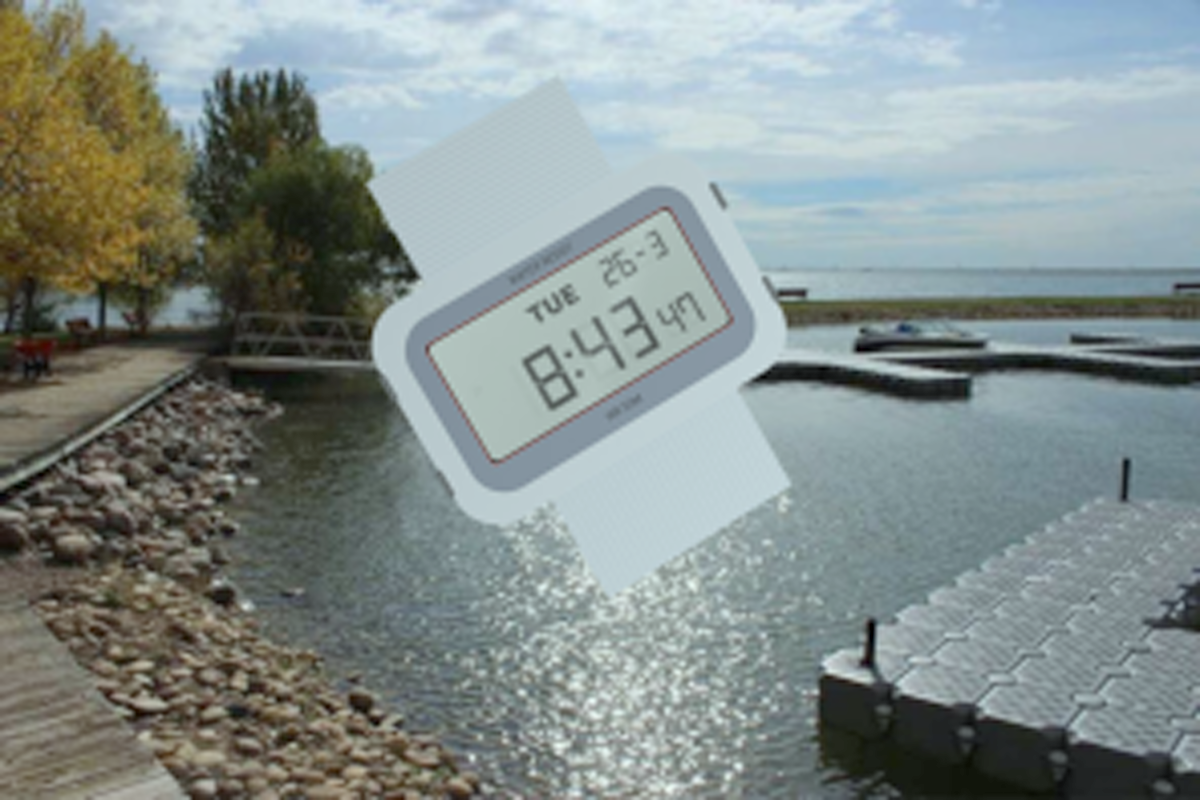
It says 8.43.47
